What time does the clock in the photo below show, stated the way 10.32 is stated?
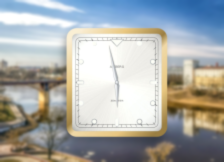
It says 5.58
